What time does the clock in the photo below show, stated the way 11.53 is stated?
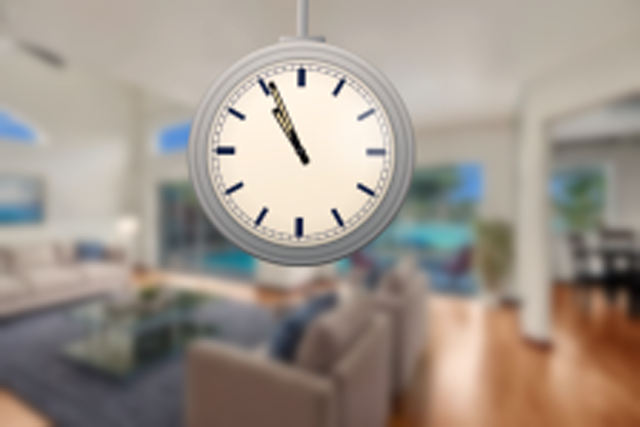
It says 10.56
